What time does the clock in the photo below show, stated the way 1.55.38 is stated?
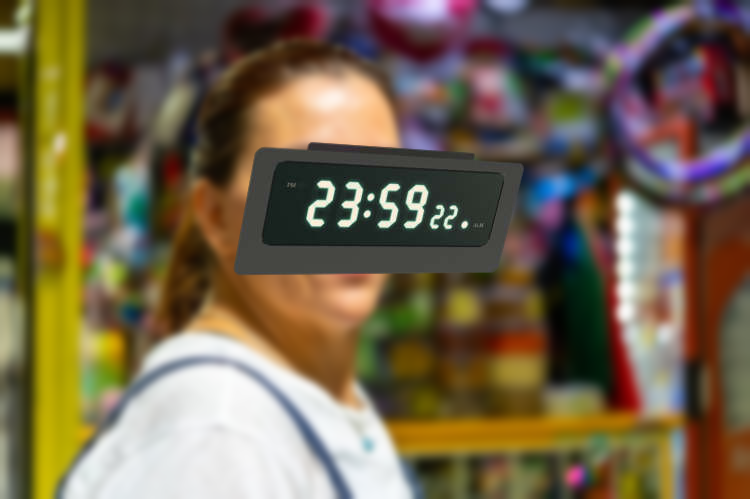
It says 23.59.22
